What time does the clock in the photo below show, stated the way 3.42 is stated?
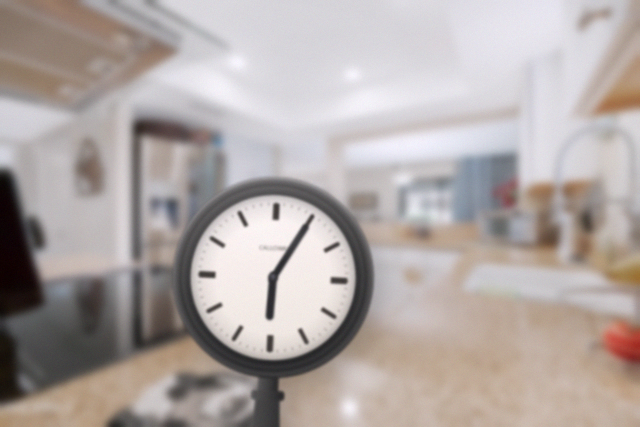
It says 6.05
